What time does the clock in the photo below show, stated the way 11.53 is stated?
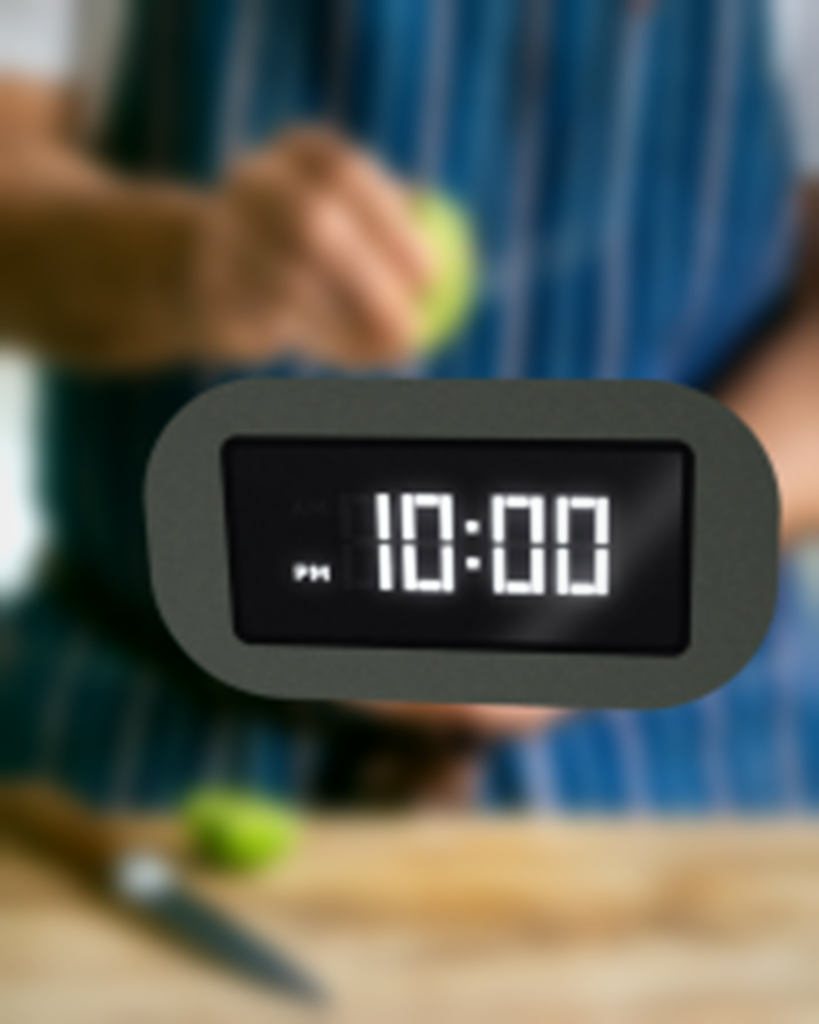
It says 10.00
